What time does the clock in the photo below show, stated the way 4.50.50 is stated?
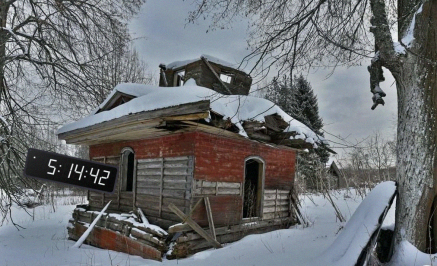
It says 5.14.42
